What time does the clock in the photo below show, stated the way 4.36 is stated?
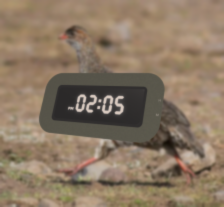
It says 2.05
